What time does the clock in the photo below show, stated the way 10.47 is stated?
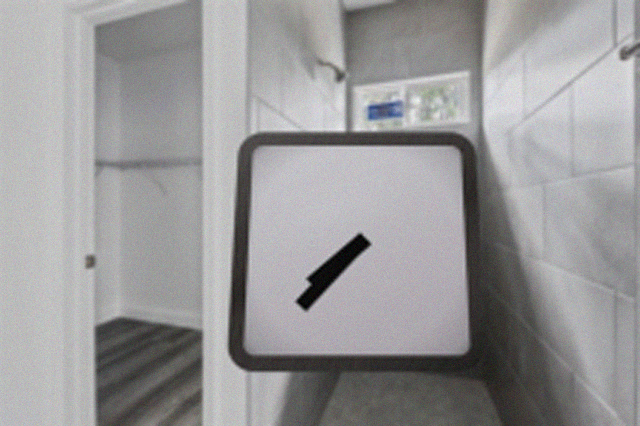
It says 7.37
